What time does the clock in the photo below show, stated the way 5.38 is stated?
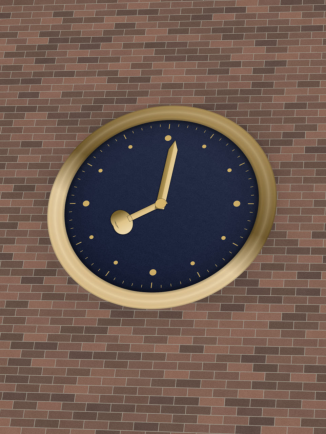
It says 8.01
